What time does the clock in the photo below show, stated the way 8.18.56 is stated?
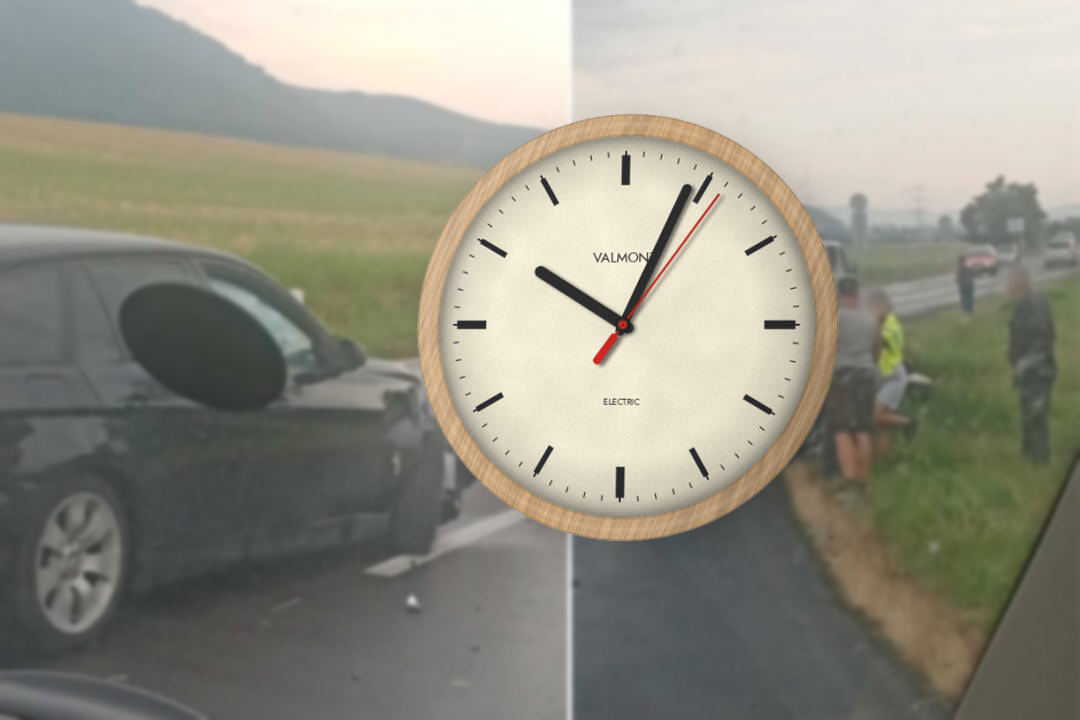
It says 10.04.06
